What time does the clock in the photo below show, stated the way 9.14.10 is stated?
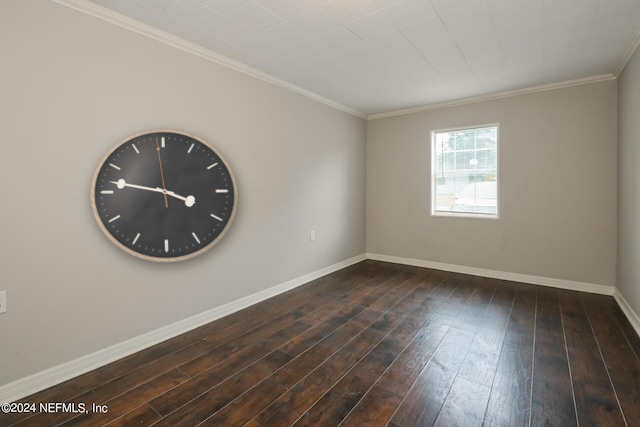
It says 3.46.59
